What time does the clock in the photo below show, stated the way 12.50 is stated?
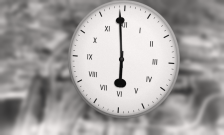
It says 5.59
